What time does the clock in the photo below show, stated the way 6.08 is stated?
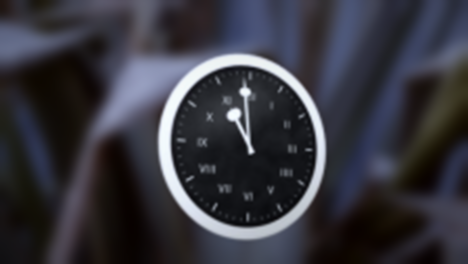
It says 10.59
